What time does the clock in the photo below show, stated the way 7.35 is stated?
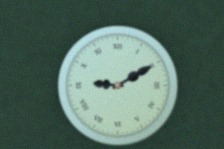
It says 9.10
